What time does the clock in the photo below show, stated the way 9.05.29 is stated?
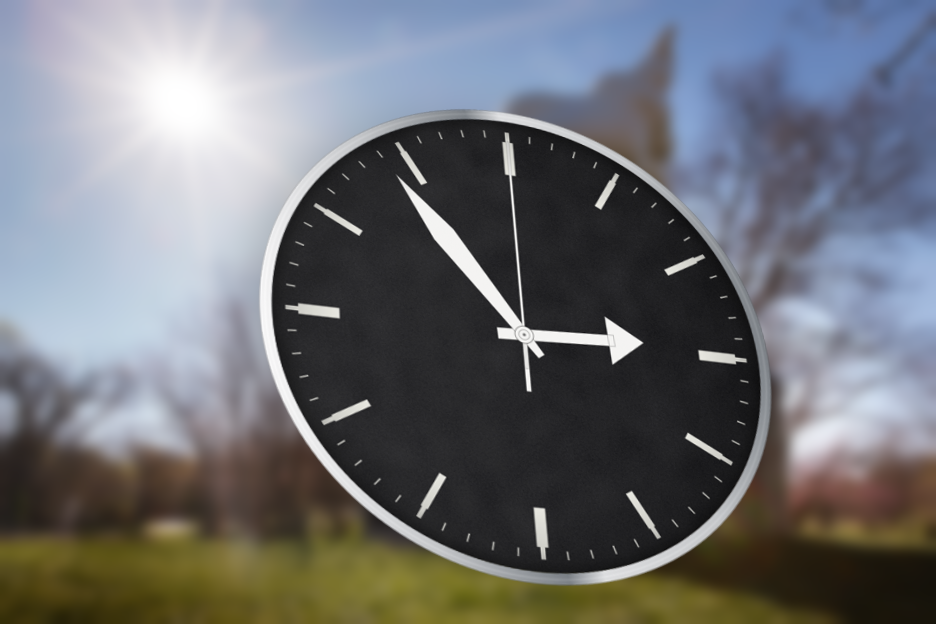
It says 2.54.00
